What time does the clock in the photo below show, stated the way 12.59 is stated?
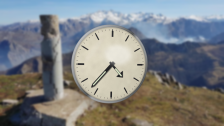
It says 4.37
